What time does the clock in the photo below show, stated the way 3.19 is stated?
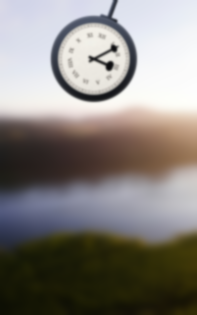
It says 3.07
